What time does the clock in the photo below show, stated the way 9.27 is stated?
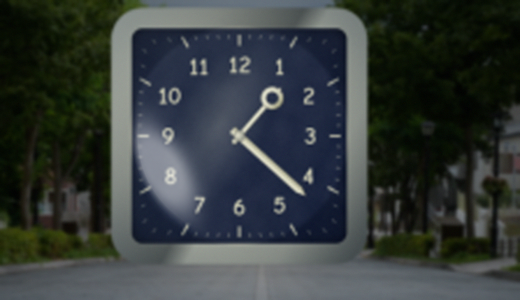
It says 1.22
